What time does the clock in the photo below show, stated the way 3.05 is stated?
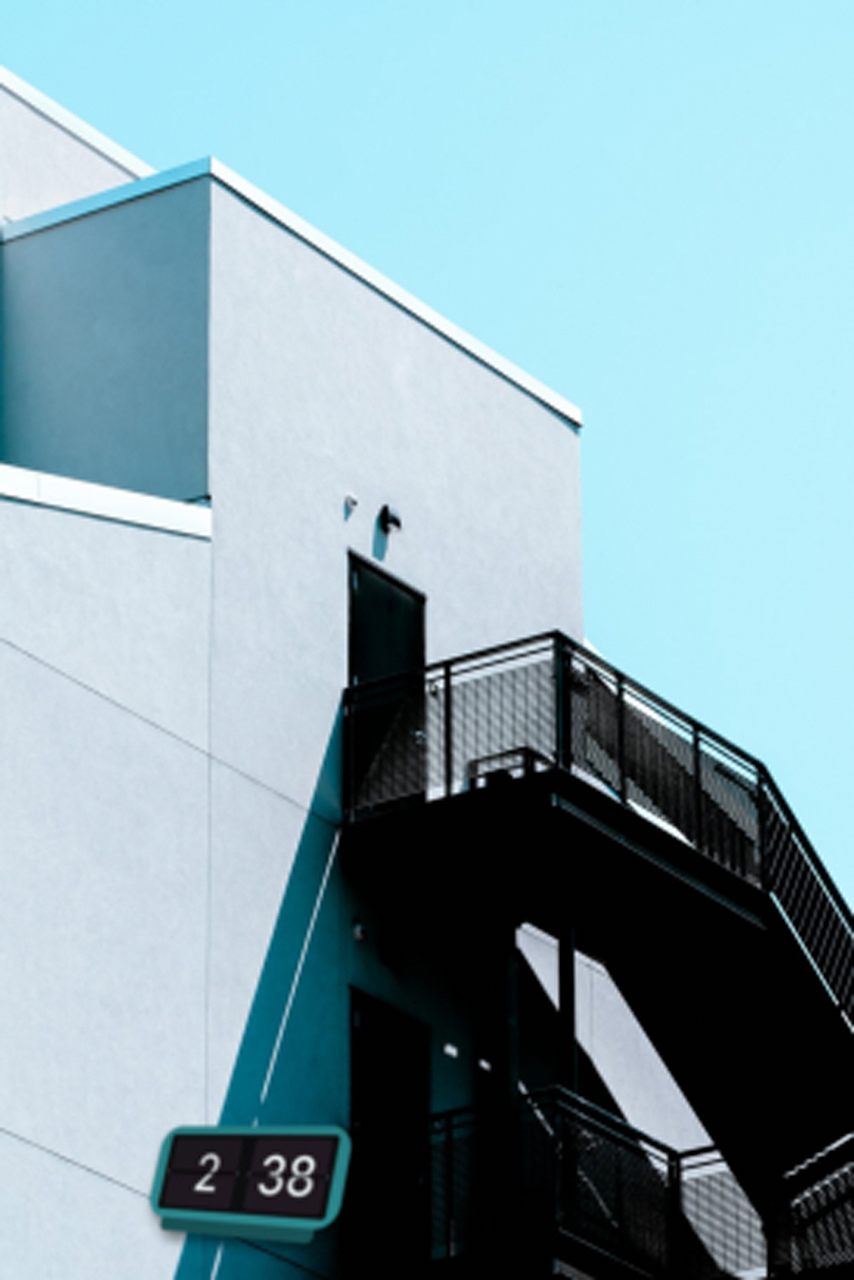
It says 2.38
